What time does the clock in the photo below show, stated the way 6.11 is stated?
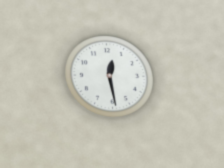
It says 12.29
